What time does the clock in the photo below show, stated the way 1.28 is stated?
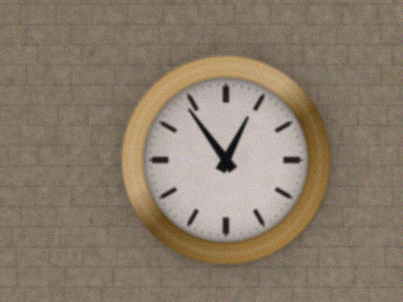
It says 12.54
